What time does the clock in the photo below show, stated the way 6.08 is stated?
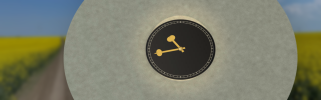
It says 10.43
